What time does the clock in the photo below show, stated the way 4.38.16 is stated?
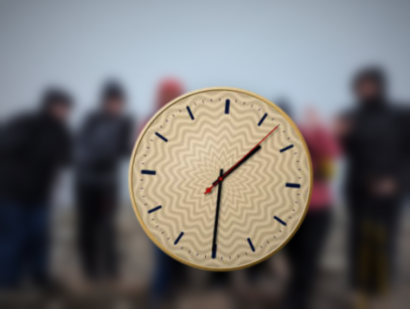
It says 1.30.07
